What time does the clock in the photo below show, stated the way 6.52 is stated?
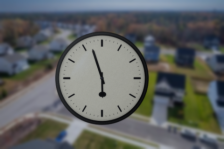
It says 5.57
